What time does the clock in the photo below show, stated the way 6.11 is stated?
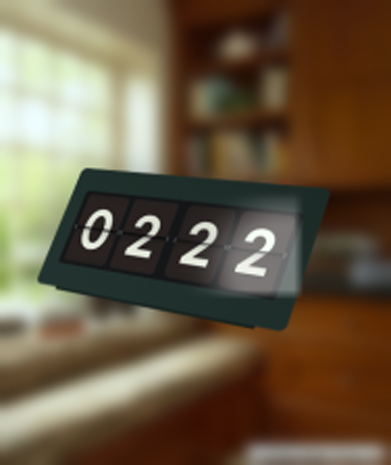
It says 2.22
